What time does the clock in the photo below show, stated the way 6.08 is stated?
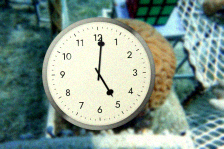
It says 5.01
